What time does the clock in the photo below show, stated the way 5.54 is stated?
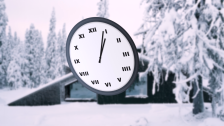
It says 1.04
